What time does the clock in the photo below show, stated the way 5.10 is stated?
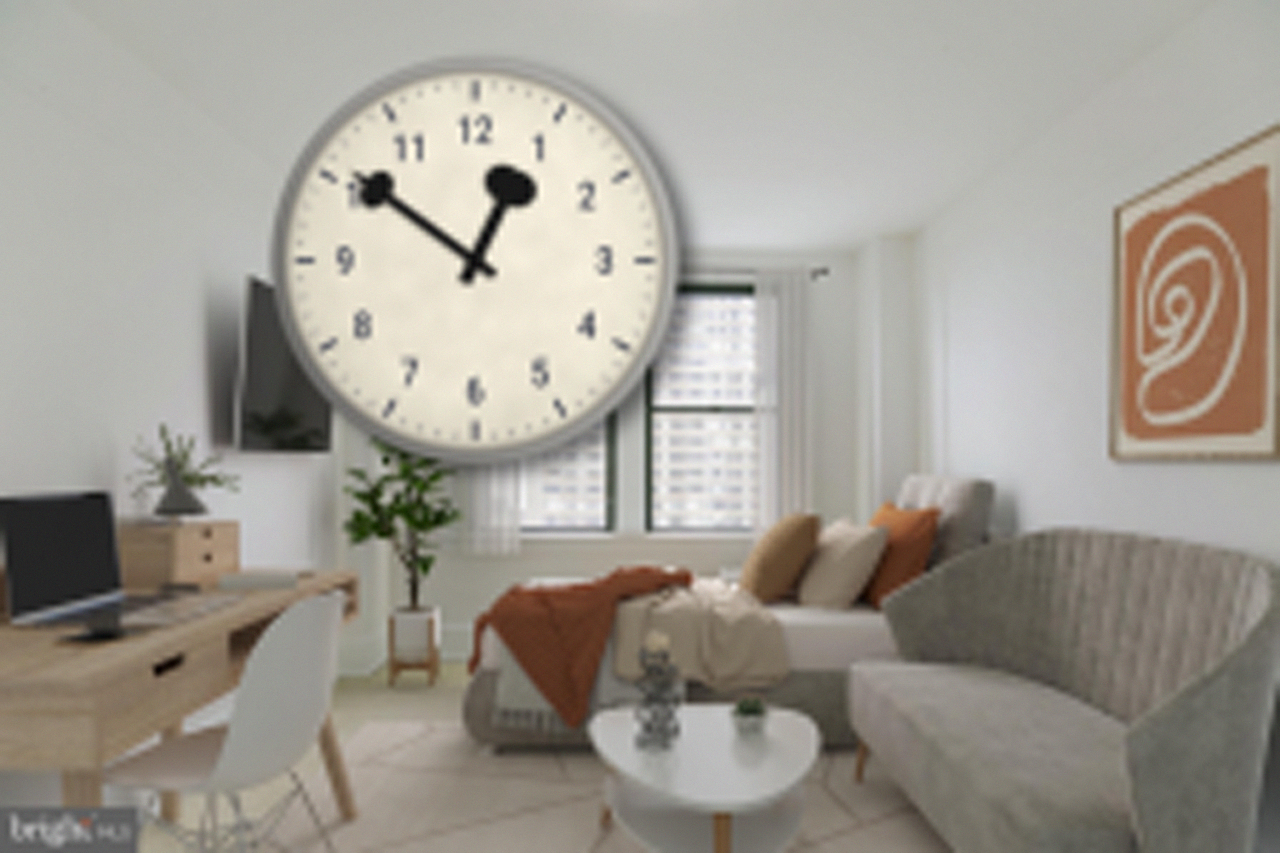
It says 12.51
